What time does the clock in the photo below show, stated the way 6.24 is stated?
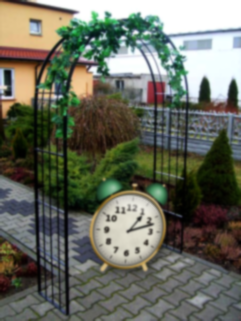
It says 1.12
